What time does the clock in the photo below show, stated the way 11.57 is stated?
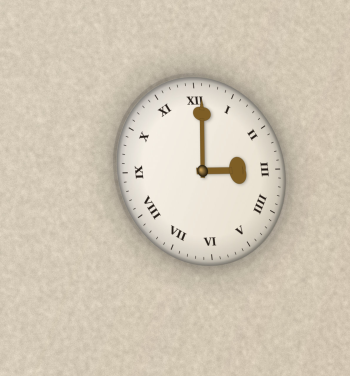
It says 3.01
